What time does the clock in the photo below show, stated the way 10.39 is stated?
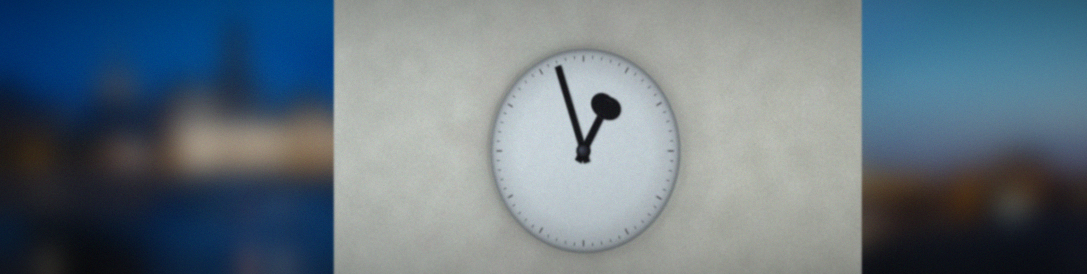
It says 12.57
